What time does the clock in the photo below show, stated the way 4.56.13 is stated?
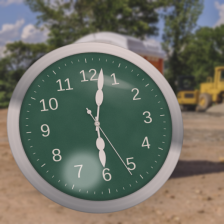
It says 6.02.26
